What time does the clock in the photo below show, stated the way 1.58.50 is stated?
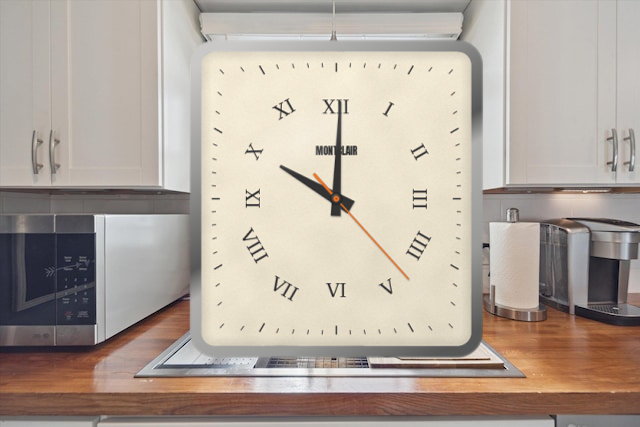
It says 10.00.23
